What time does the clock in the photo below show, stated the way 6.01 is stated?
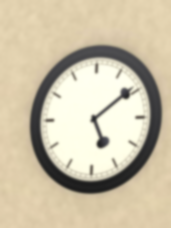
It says 5.09
